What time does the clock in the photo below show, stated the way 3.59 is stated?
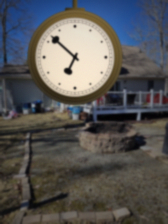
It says 6.52
